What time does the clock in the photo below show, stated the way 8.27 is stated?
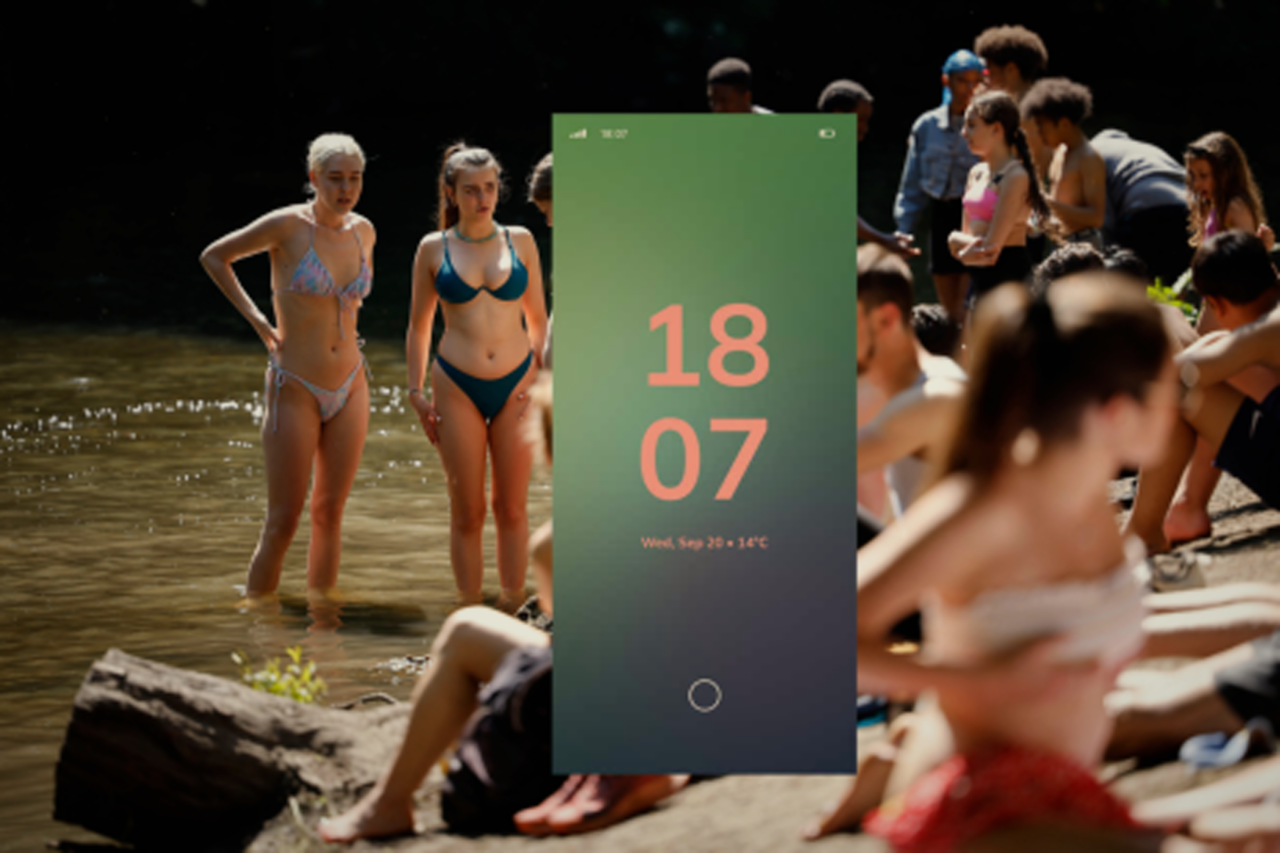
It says 18.07
